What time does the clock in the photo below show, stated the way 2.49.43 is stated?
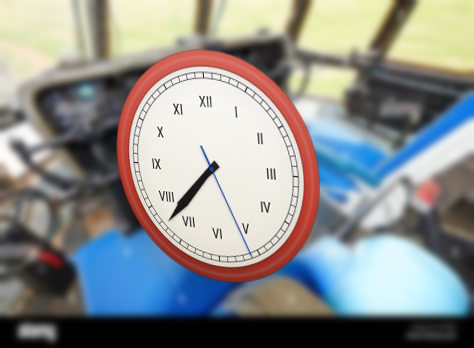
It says 7.37.26
